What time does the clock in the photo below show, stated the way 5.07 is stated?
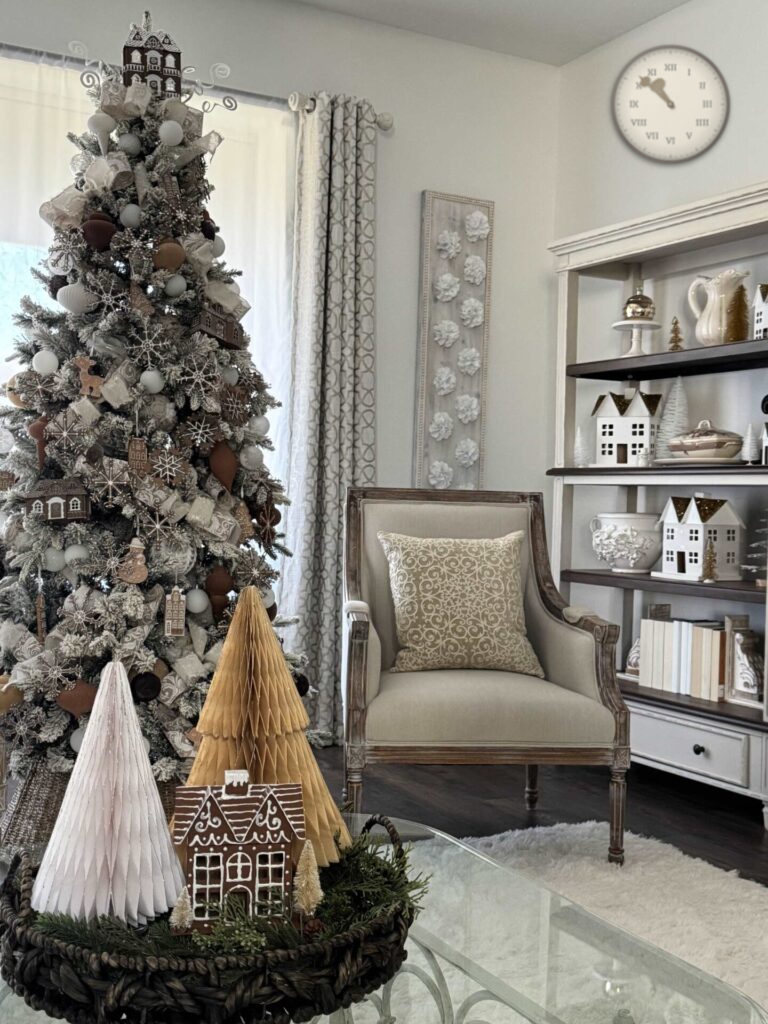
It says 10.52
